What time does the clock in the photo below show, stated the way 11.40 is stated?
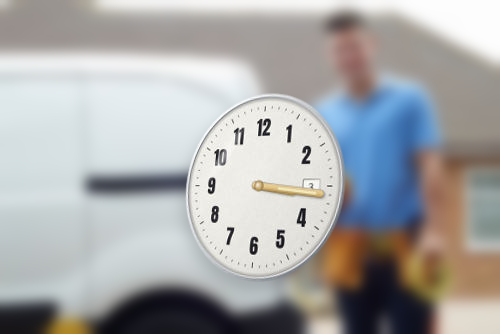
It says 3.16
